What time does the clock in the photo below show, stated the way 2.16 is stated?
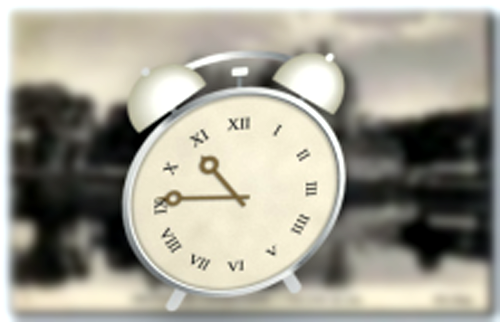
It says 10.46
